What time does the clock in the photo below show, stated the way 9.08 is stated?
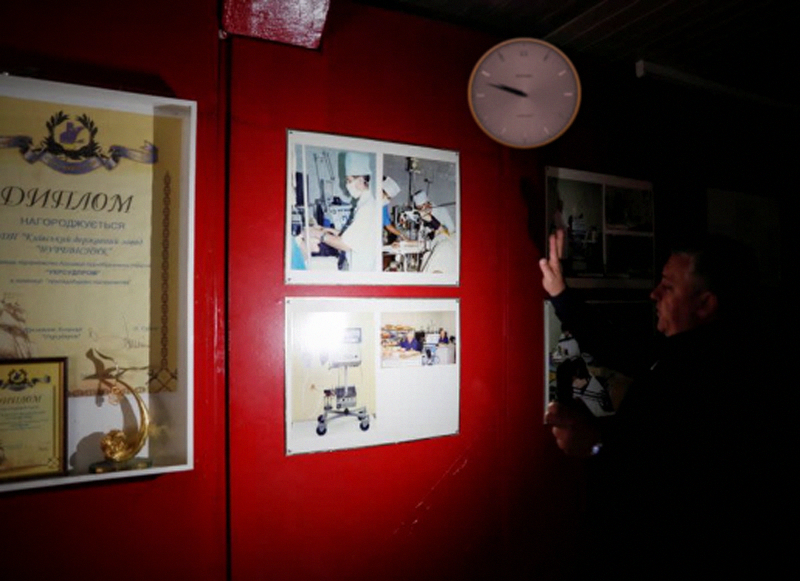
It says 9.48
